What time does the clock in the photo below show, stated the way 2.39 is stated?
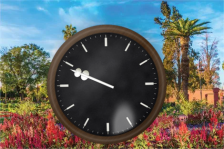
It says 9.49
